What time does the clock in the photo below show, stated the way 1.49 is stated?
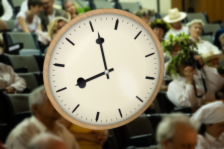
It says 7.56
